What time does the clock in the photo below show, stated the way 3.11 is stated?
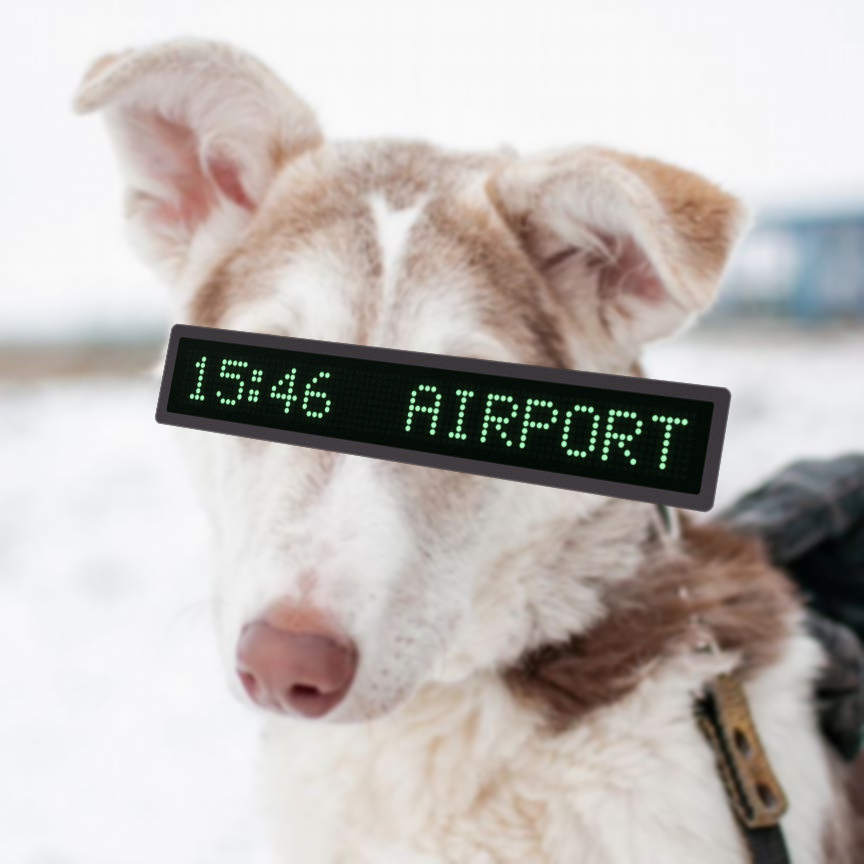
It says 15.46
